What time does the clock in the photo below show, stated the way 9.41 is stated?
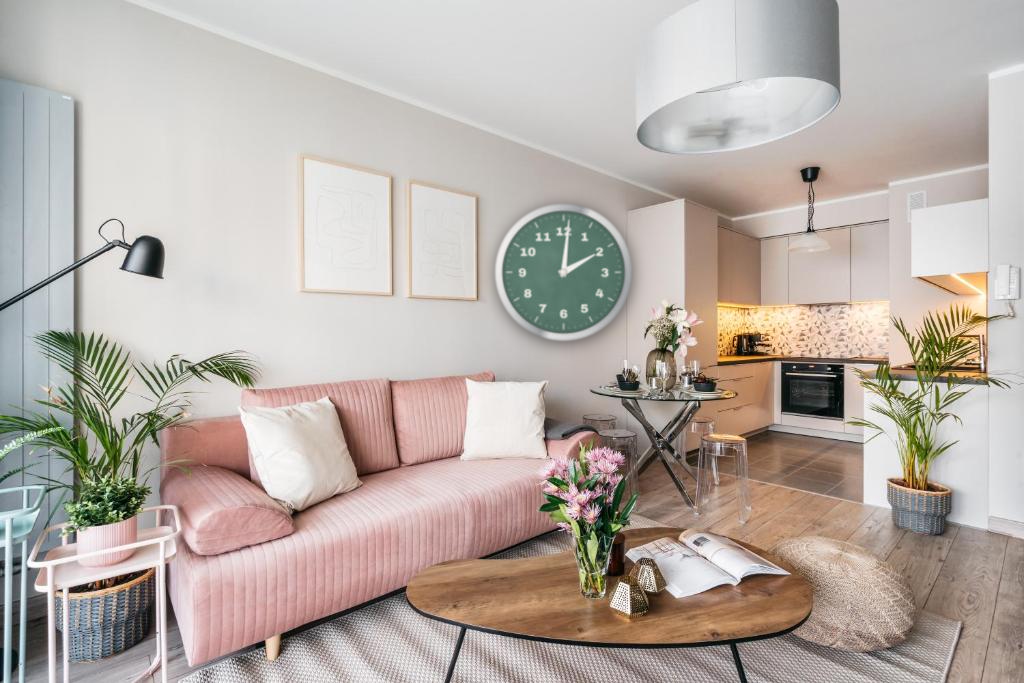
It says 2.01
